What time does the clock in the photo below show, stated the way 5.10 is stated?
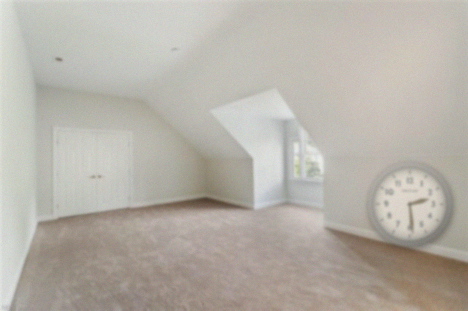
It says 2.29
